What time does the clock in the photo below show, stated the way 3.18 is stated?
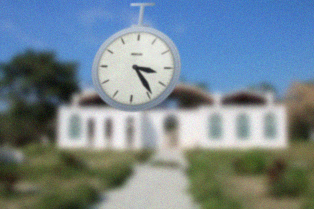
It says 3.24
